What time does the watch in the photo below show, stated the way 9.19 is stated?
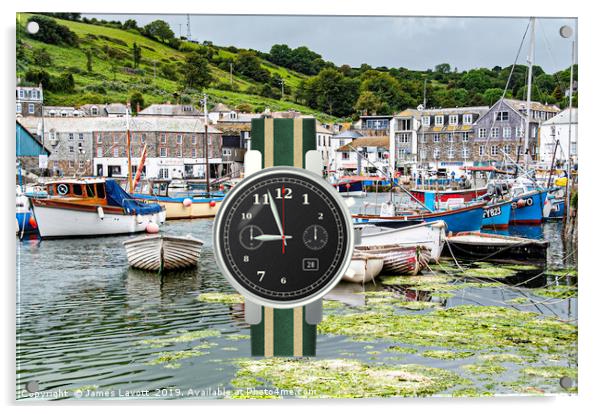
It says 8.57
